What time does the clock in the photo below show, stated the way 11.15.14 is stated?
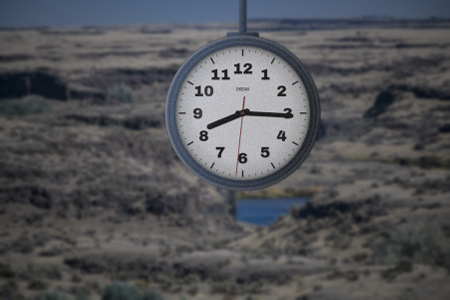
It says 8.15.31
